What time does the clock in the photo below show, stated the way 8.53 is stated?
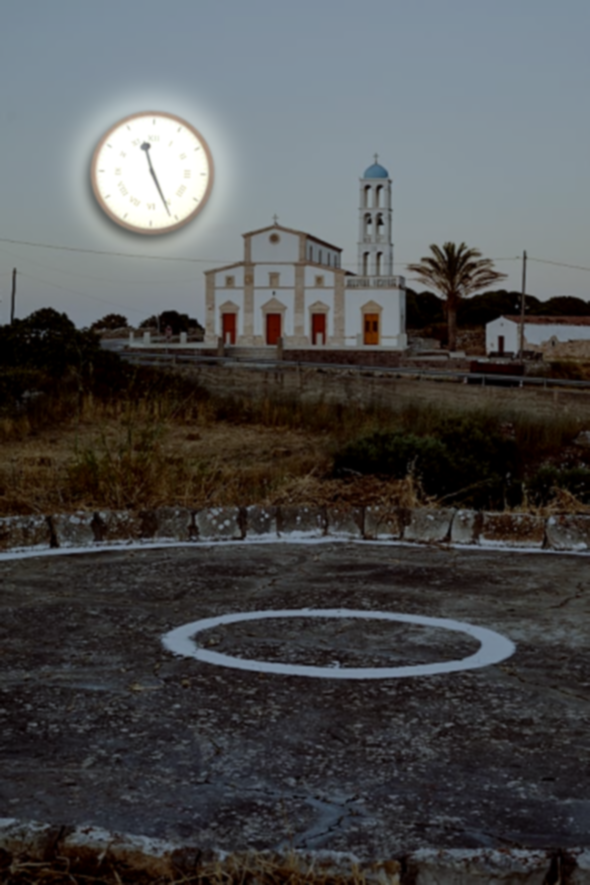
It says 11.26
